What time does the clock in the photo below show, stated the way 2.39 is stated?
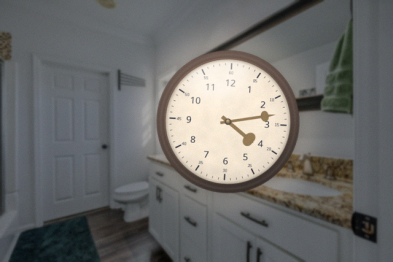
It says 4.13
